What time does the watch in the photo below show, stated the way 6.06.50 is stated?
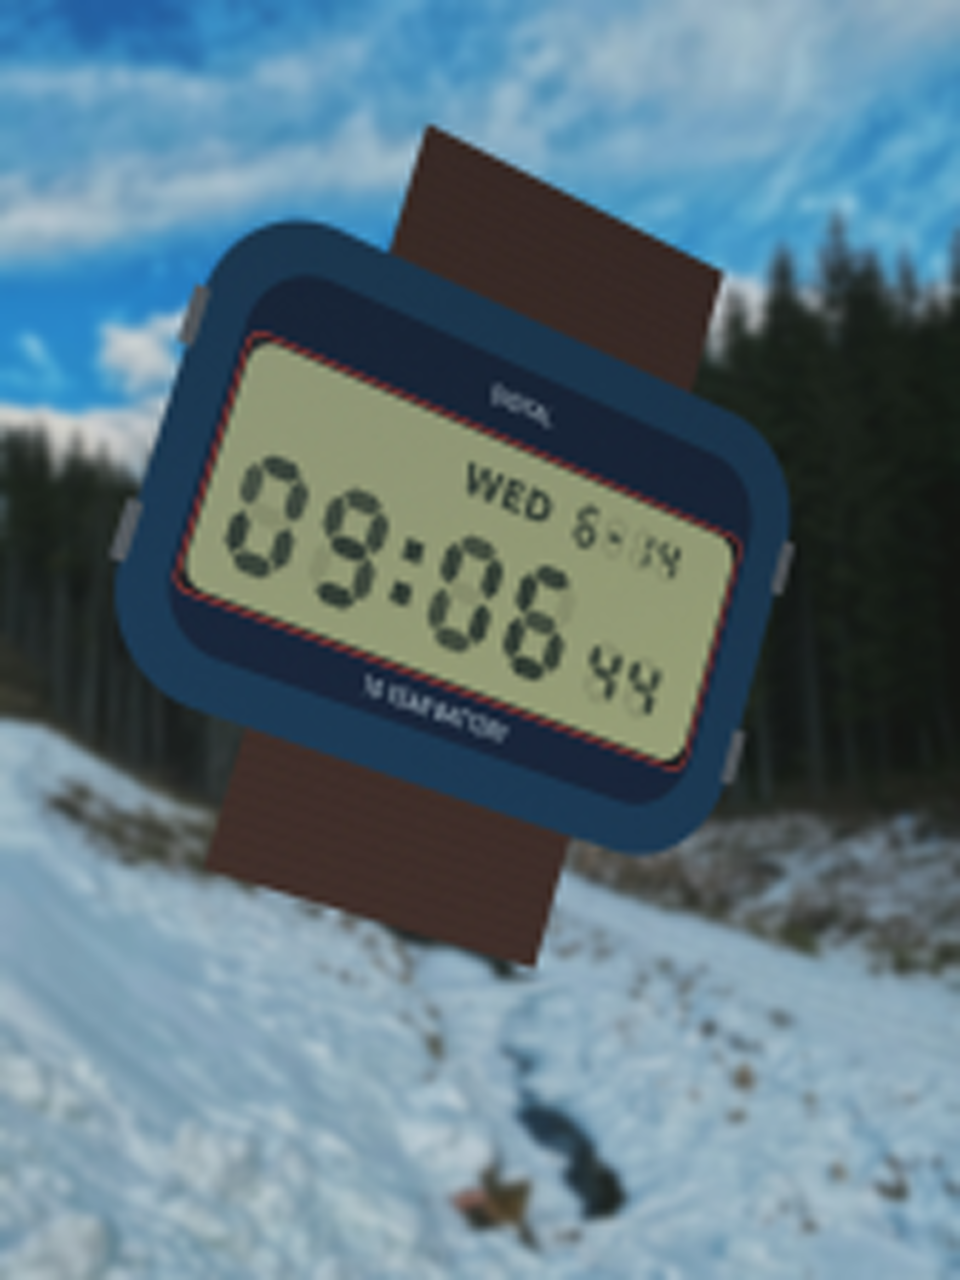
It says 9.06.44
